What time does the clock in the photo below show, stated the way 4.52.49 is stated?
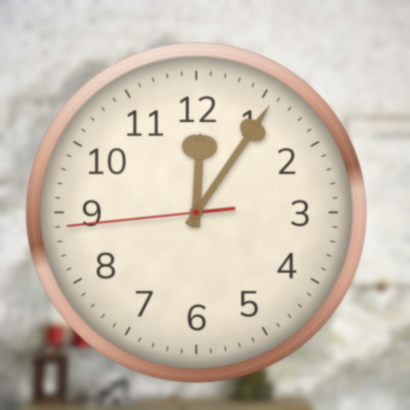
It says 12.05.44
